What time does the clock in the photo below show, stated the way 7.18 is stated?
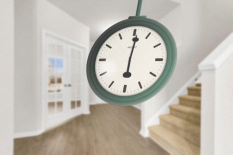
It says 6.01
